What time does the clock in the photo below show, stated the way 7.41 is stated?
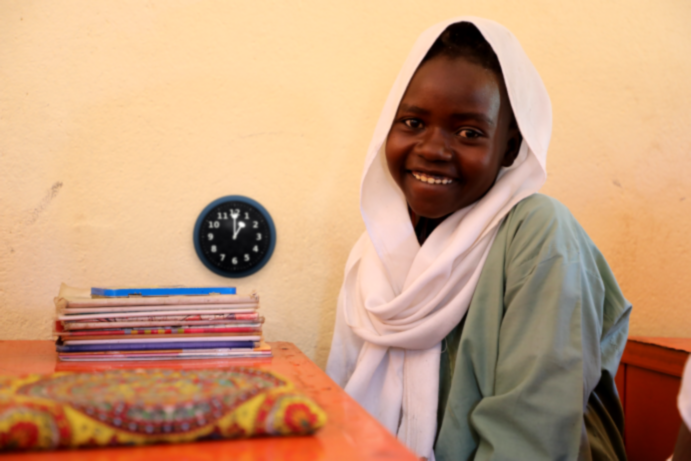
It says 1.00
